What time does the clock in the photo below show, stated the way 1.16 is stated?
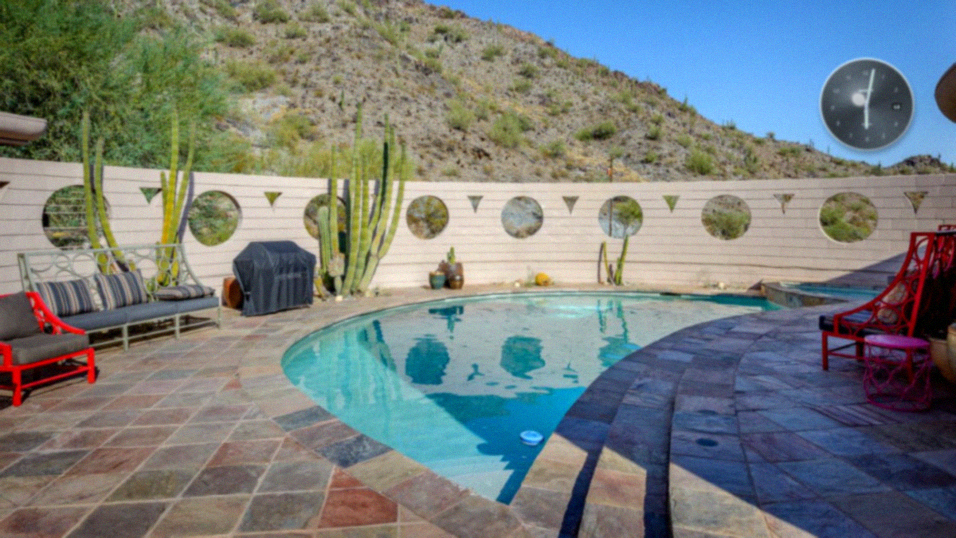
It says 6.02
